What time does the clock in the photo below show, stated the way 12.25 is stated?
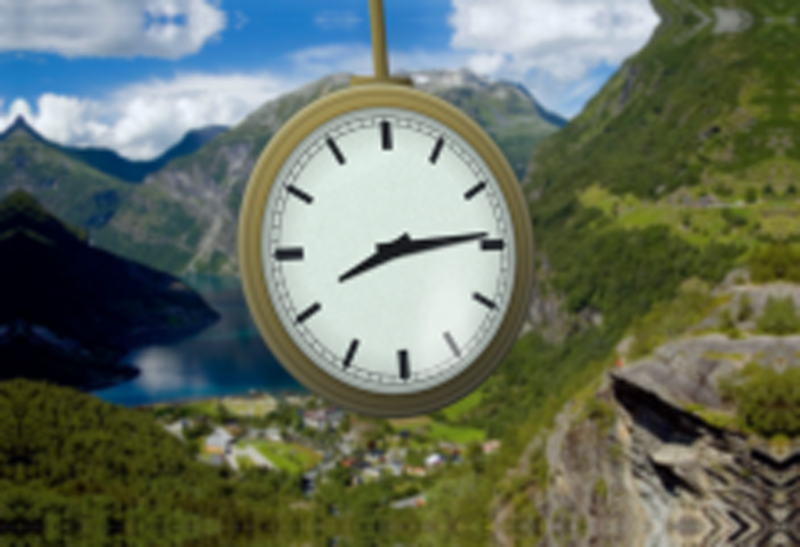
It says 8.14
